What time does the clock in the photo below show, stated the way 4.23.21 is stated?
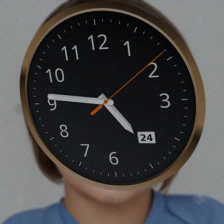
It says 4.46.09
